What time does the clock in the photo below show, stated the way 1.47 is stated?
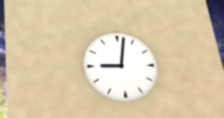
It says 9.02
